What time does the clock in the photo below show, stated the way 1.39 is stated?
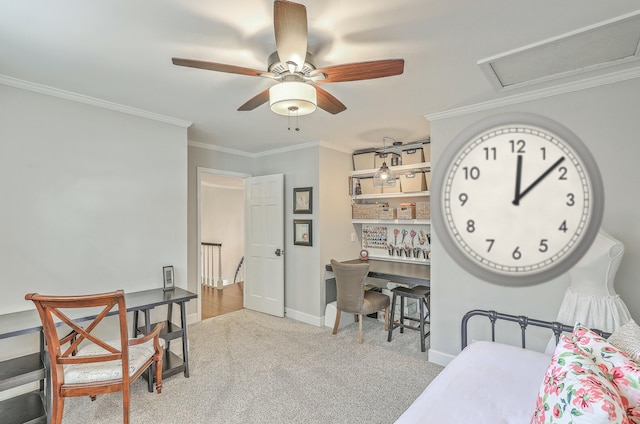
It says 12.08
